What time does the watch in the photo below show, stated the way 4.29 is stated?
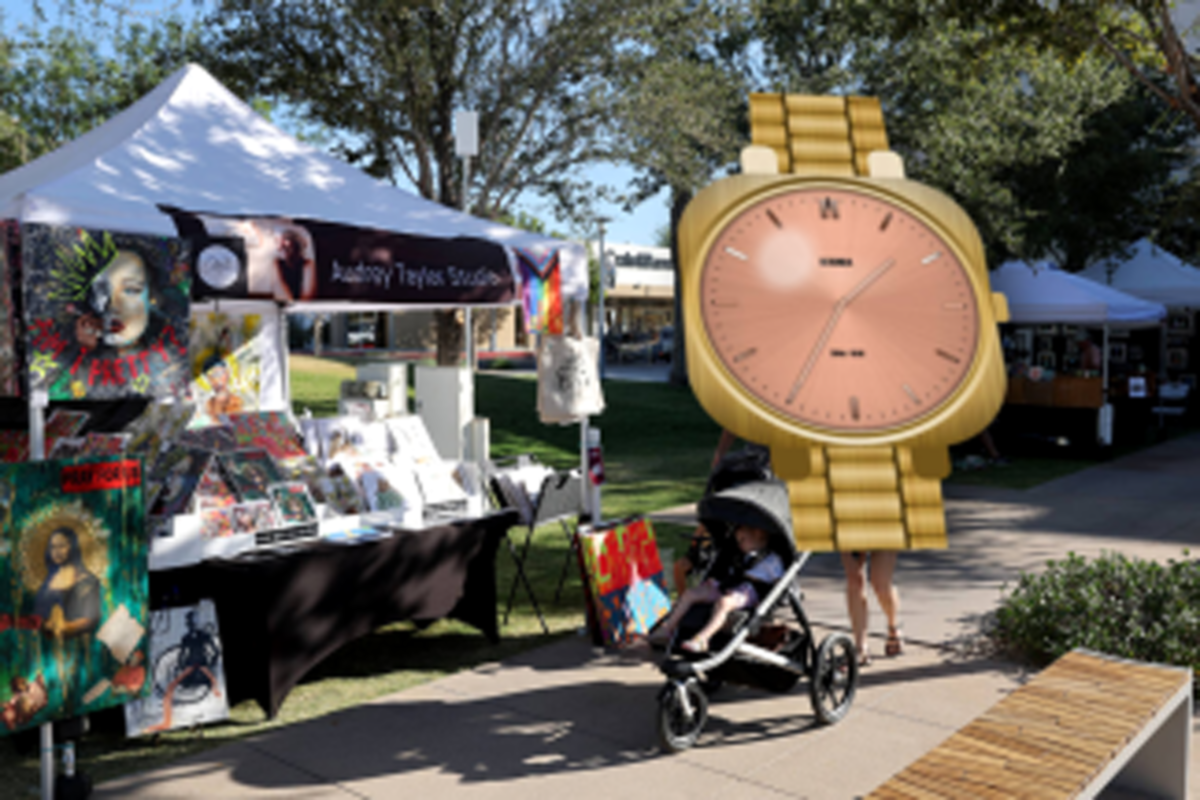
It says 1.35
